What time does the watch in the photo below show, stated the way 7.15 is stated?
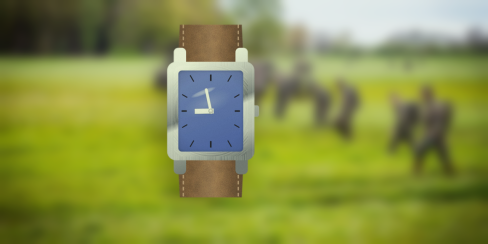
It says 8.58
